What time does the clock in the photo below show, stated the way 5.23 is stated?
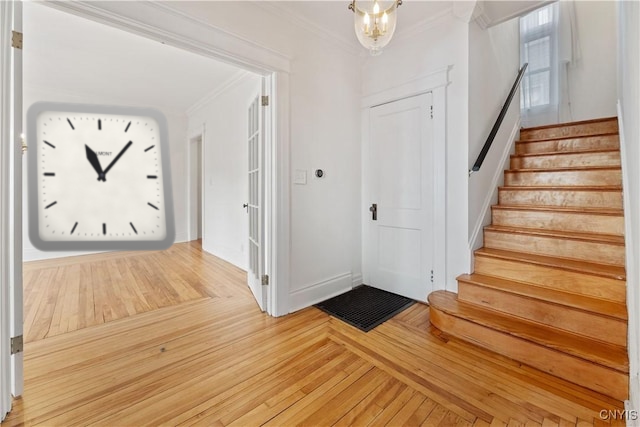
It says 11.07
